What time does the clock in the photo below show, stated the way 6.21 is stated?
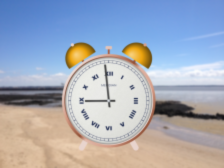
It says 8.59
